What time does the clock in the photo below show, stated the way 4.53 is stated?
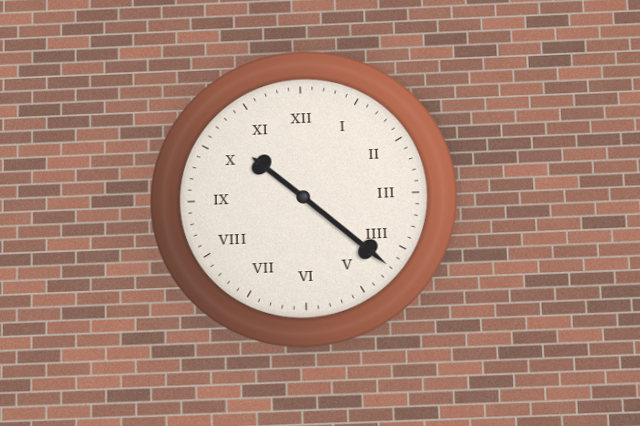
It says 10.22
